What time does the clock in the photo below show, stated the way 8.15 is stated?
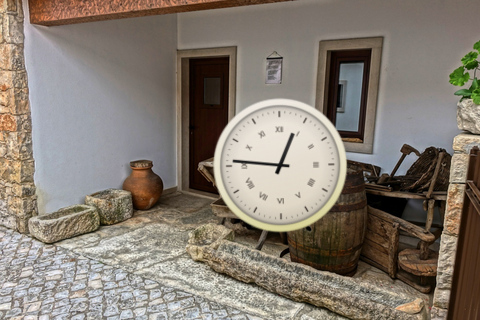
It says 12.46
